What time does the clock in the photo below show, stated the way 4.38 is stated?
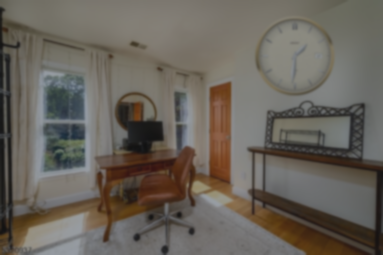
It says 1.31
